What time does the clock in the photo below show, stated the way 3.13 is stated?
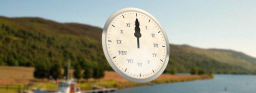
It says 12.00
